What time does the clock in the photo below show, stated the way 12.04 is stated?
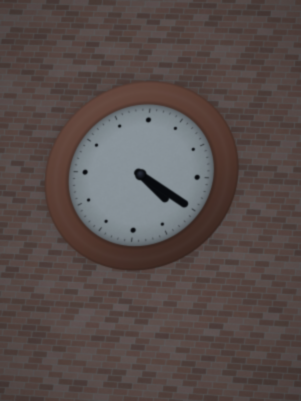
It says 4.20
